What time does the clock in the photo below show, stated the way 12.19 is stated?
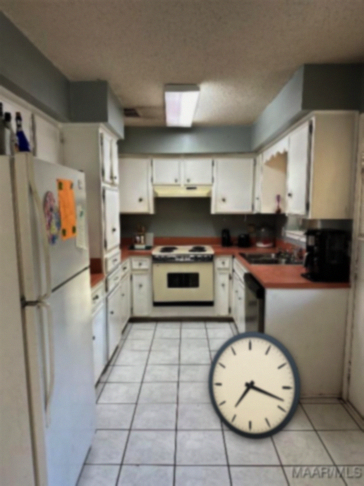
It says 7.18
